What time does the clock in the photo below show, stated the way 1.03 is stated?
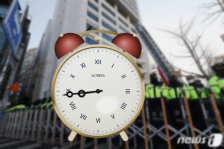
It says 8.44
